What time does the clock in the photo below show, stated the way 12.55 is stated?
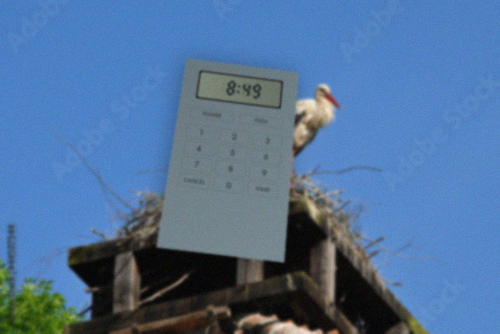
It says 8.49
